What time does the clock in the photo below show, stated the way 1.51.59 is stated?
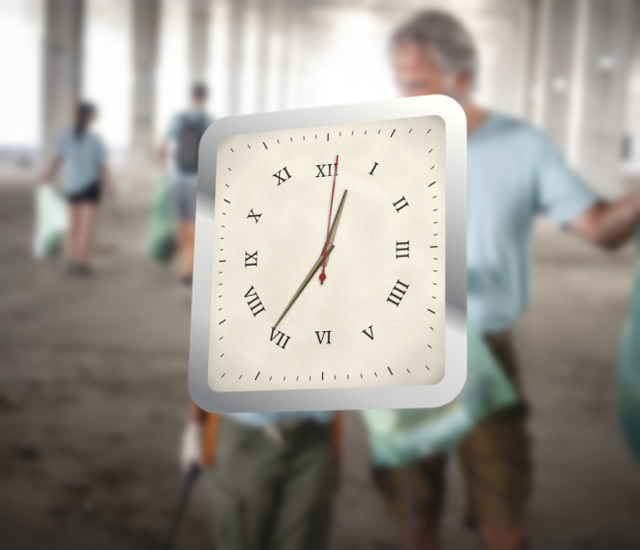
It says 12.36.01
